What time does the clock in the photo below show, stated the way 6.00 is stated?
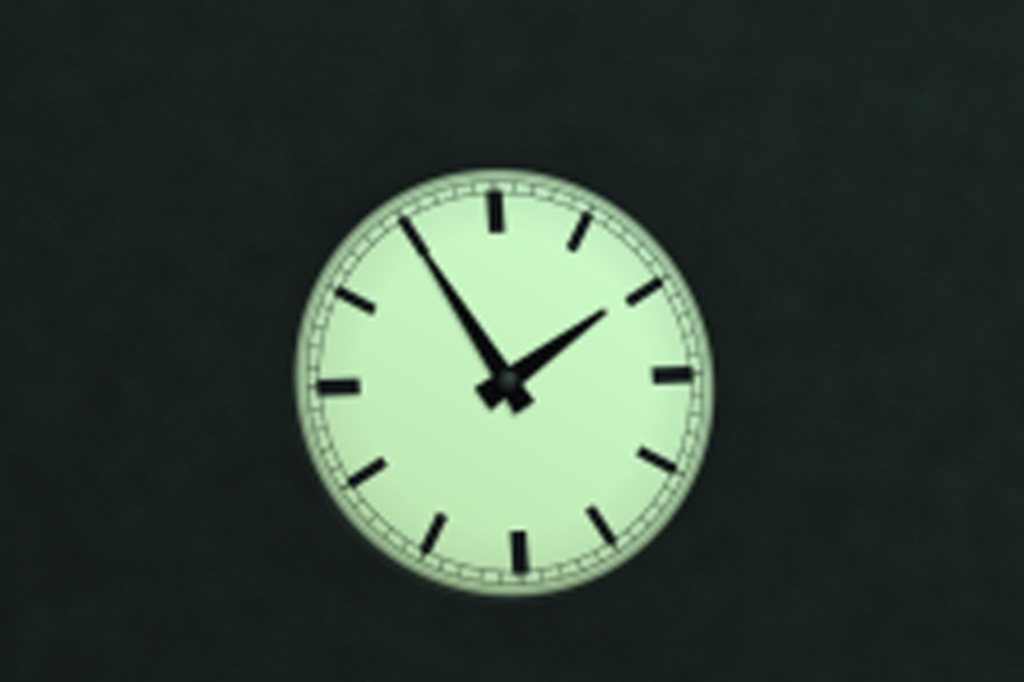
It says 1.55
